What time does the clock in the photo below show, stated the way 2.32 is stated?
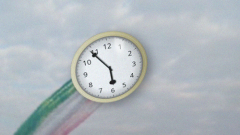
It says 5.54
